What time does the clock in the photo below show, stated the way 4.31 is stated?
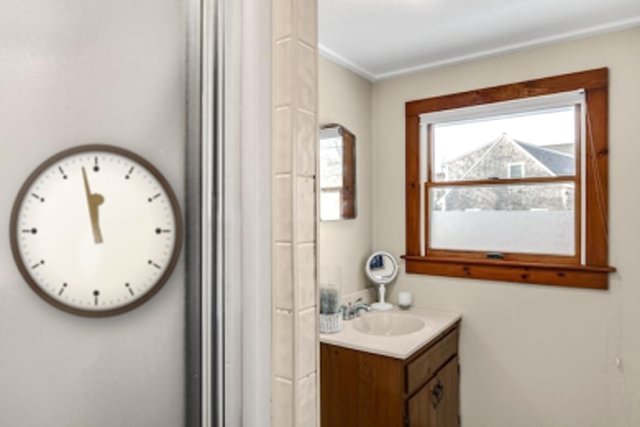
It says 11.58
